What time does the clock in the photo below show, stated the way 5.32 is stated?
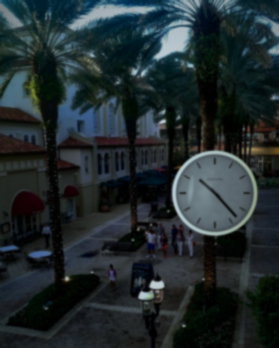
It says 10.23
